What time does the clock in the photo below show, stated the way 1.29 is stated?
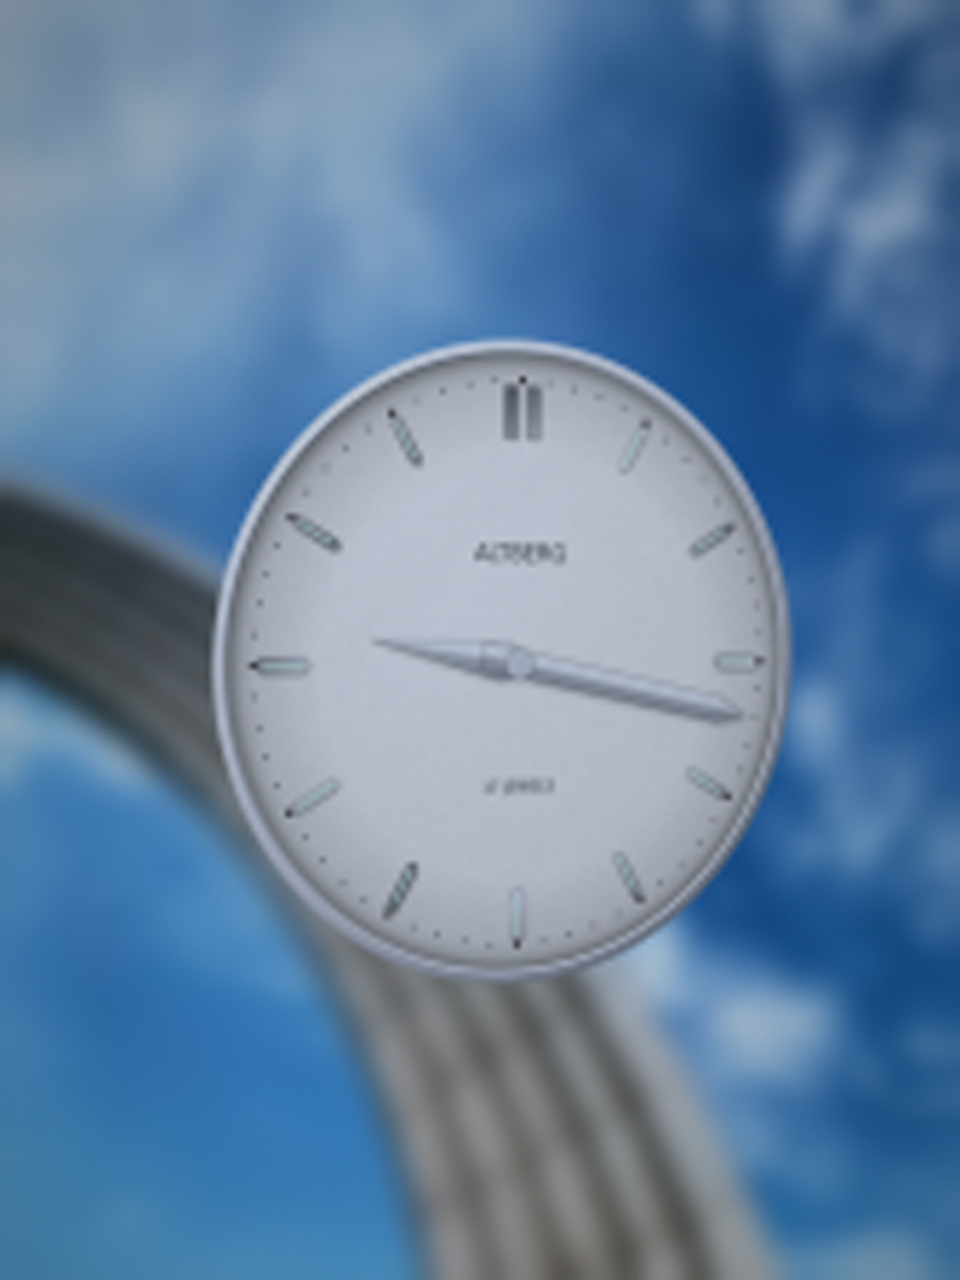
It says 9.17
